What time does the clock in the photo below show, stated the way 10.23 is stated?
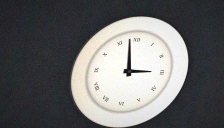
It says 2.58
